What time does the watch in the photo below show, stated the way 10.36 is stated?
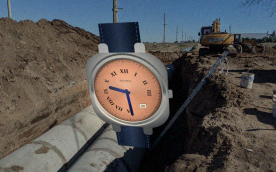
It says 9.29
